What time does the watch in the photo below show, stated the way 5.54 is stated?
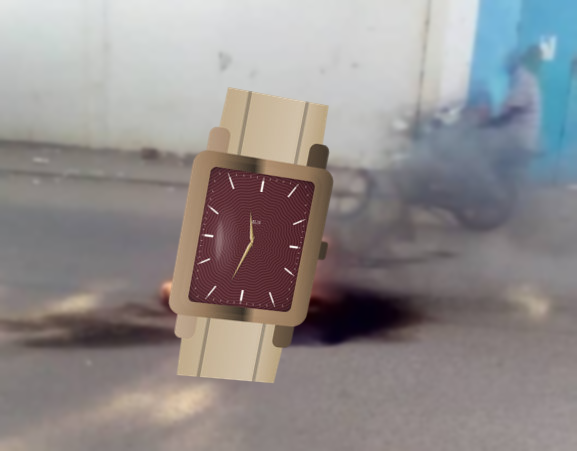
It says 11.33
